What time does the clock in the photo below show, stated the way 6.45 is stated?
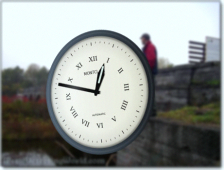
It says 12.48
